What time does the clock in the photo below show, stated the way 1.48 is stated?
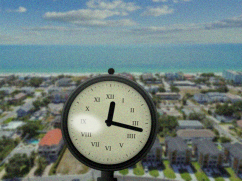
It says 12.17
